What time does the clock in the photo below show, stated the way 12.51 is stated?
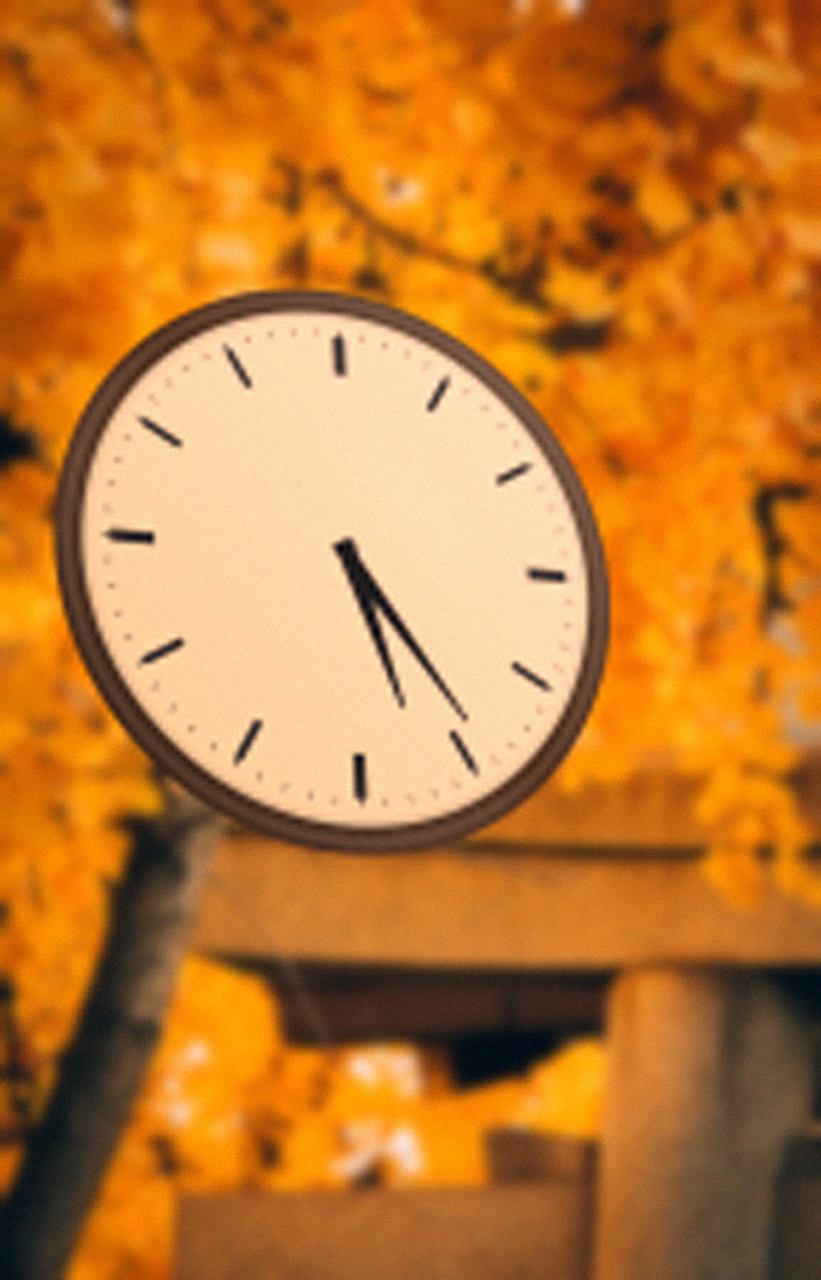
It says 5.24
